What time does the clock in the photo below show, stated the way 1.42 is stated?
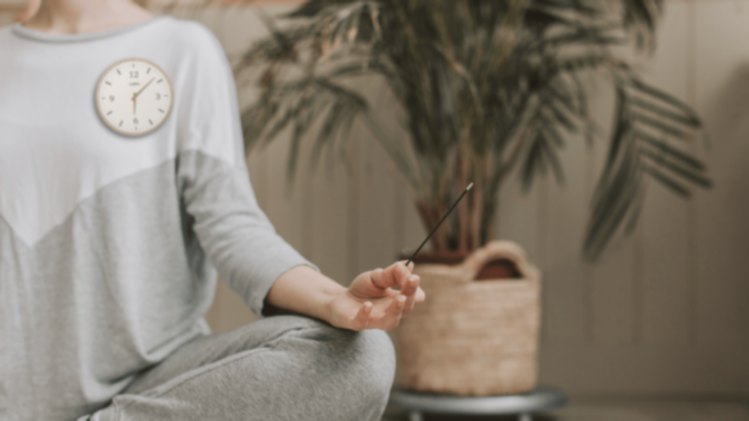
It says 6.08
